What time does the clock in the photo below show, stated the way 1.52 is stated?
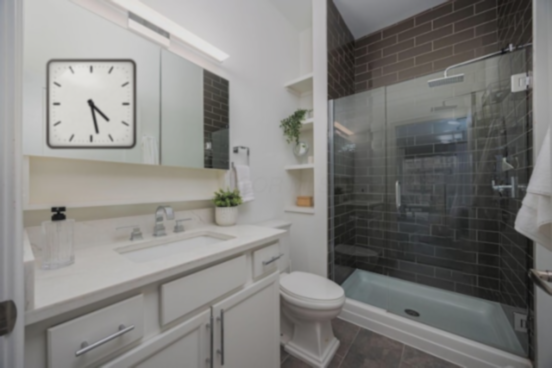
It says 4.28
